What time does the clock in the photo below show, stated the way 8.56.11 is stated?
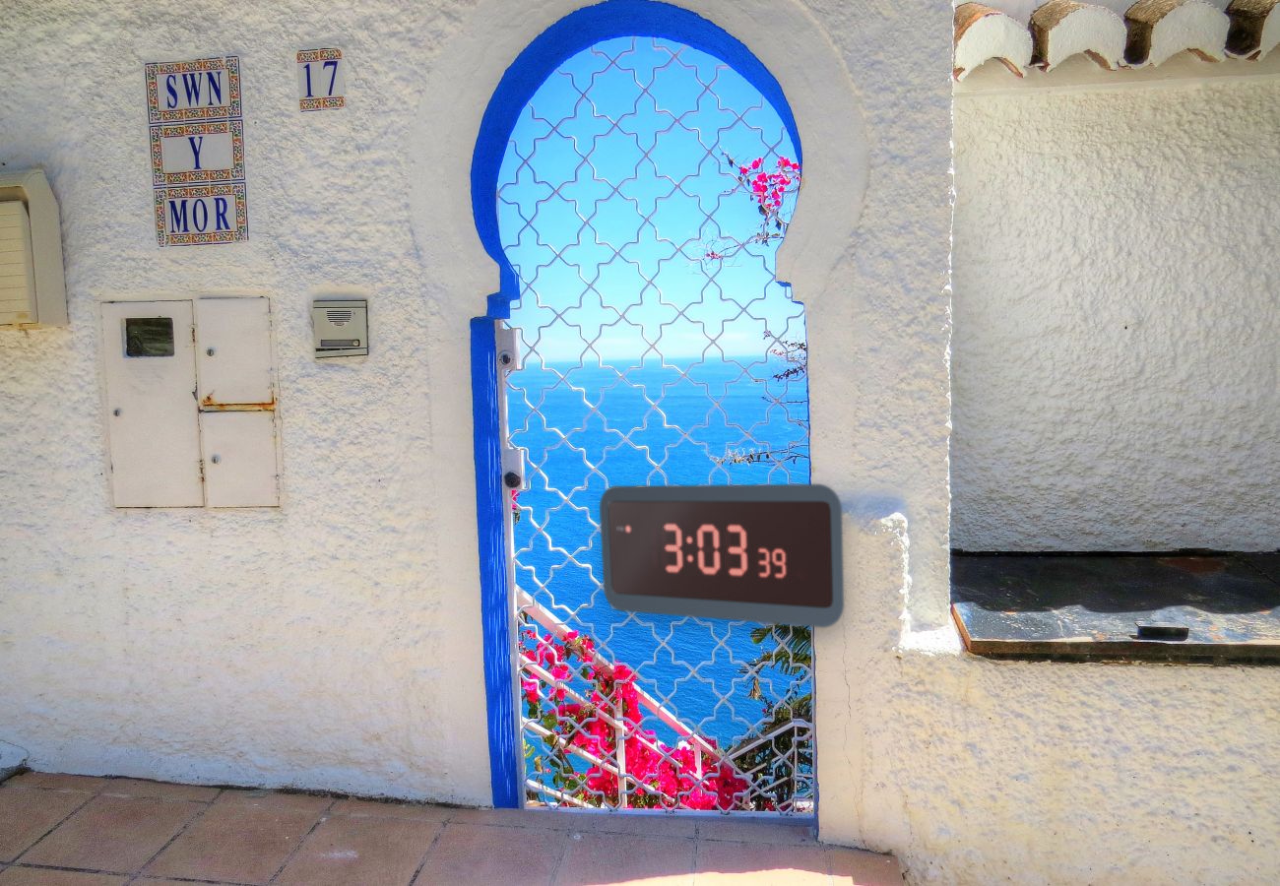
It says 3.03.39
